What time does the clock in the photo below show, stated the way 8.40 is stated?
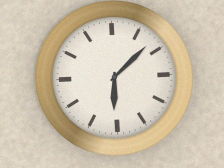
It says 6.08
